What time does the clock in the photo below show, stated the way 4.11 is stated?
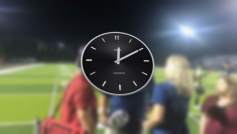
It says 12.10
